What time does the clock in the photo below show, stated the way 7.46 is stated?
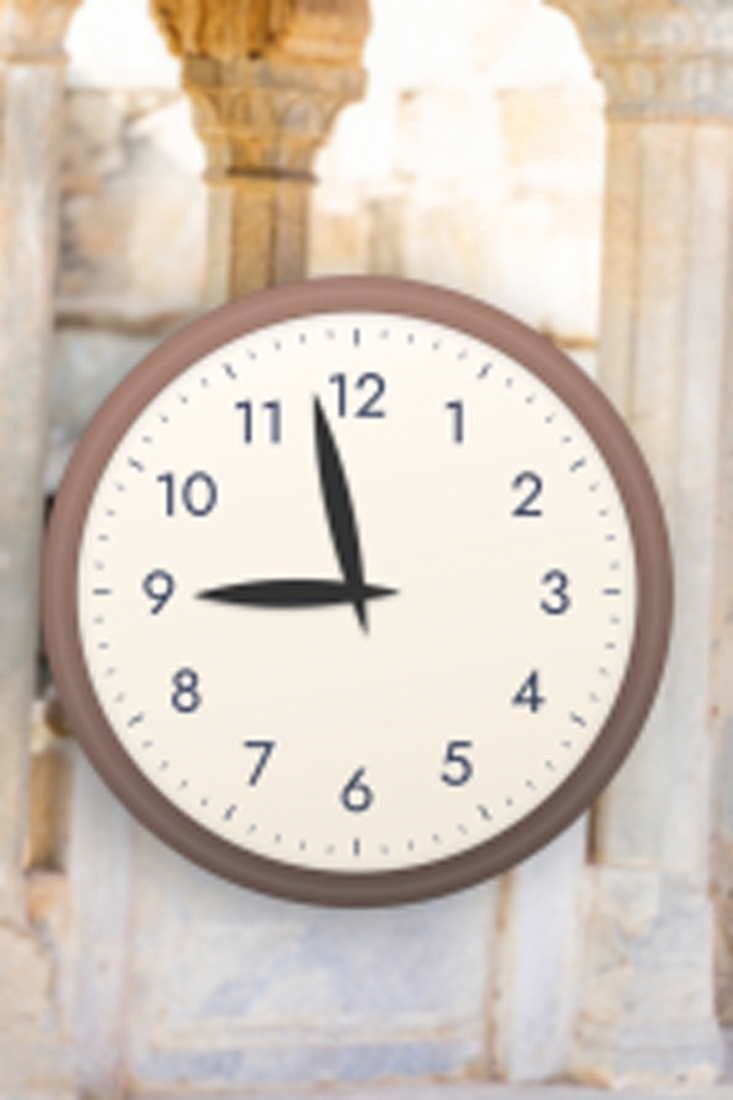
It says 8.58
